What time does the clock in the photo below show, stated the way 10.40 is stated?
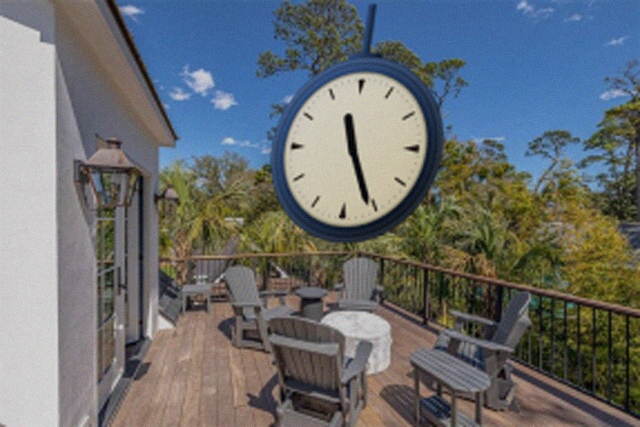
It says 11.26
